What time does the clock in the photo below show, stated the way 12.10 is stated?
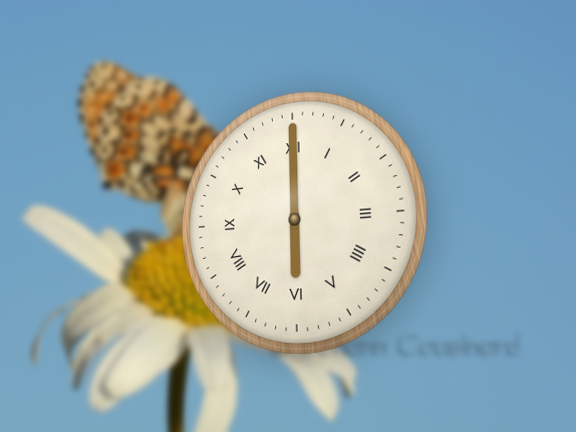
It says 6.00
